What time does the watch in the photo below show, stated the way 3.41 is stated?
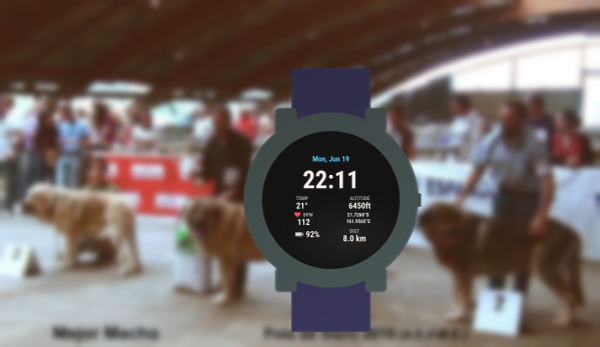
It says 22.11
